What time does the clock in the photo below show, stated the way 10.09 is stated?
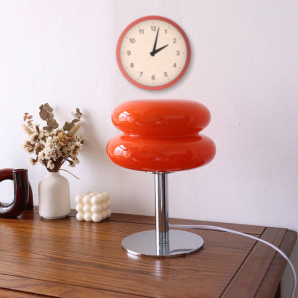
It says 2.02
